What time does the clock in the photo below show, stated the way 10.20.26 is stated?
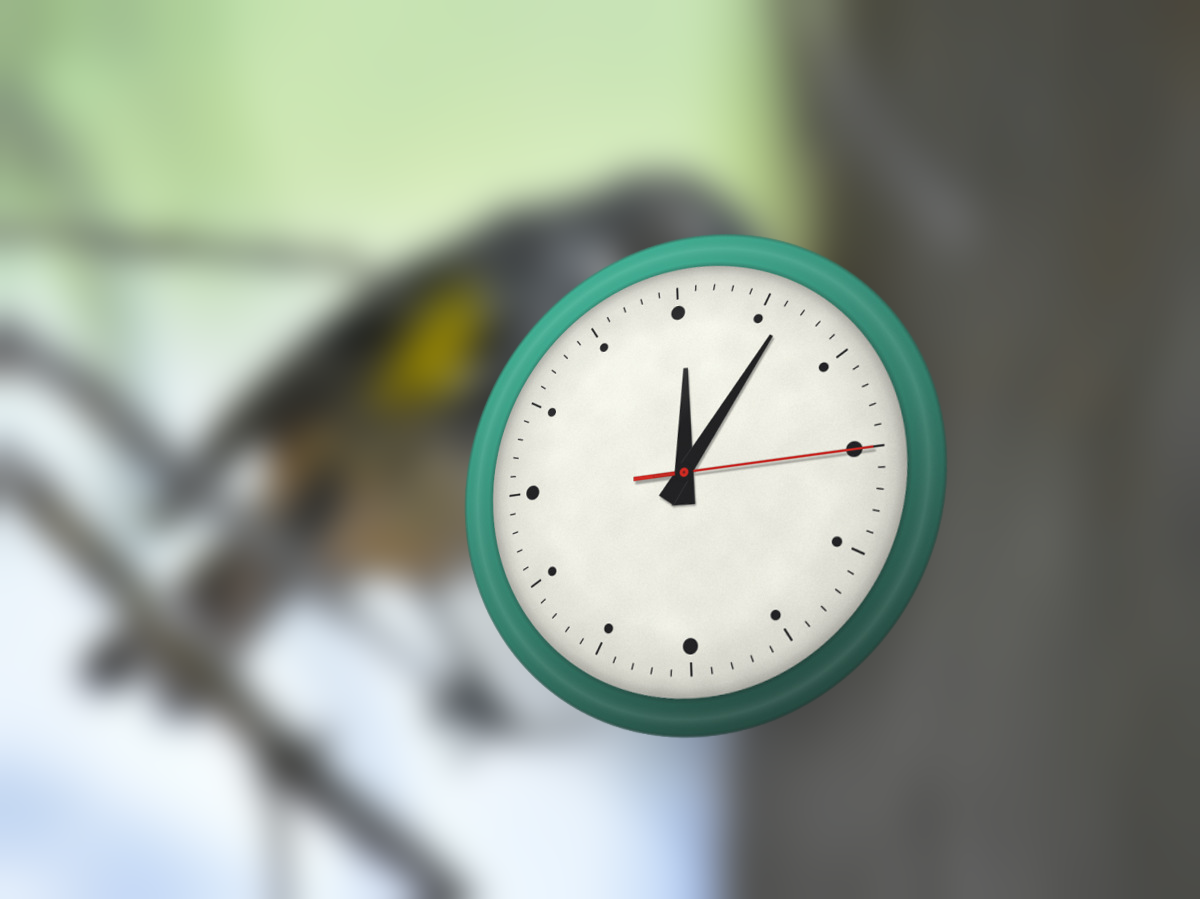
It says 12.06.15
